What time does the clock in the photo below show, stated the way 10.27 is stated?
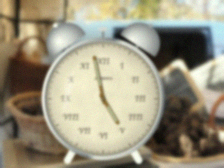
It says 4.58
